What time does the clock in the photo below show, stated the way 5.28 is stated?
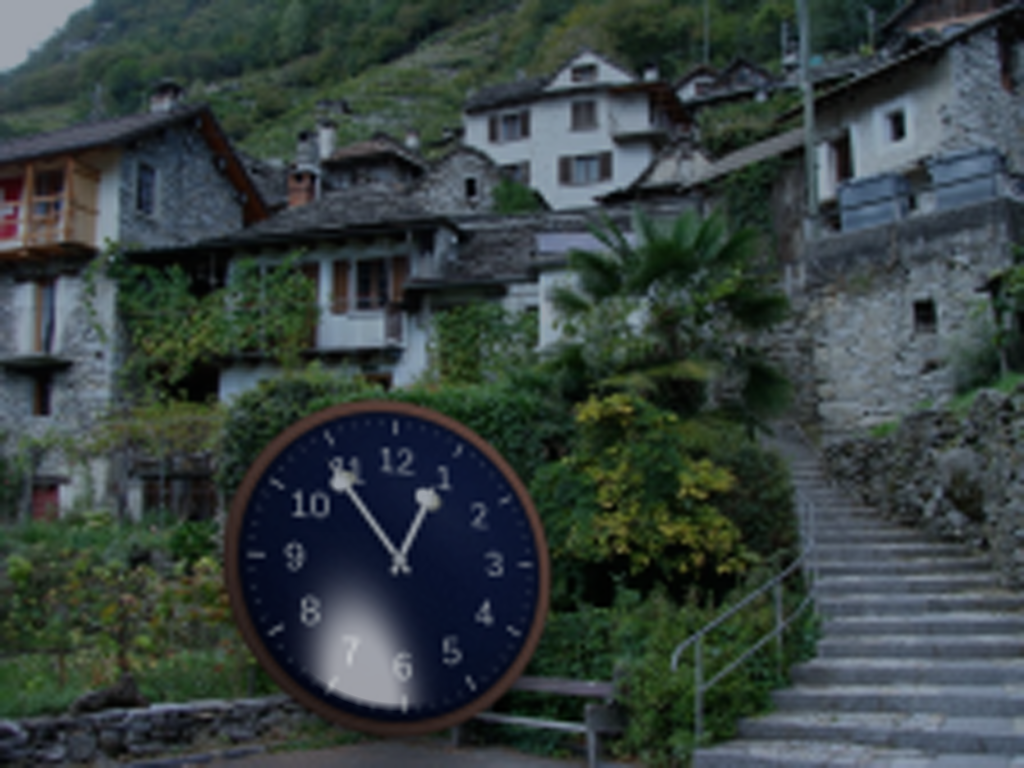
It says 12.54
